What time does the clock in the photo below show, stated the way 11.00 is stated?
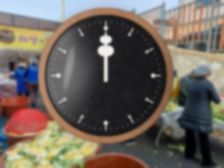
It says 12.00
